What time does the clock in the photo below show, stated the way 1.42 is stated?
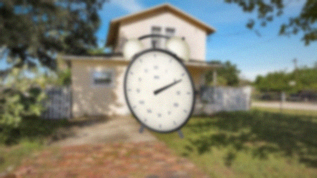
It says 2.11
